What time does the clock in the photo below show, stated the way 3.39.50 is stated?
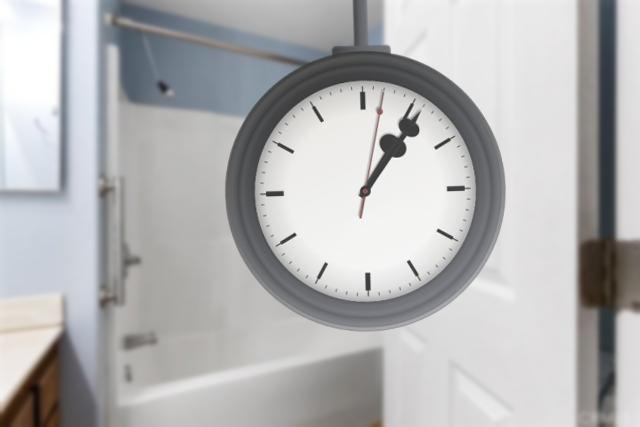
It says 1.06.02
